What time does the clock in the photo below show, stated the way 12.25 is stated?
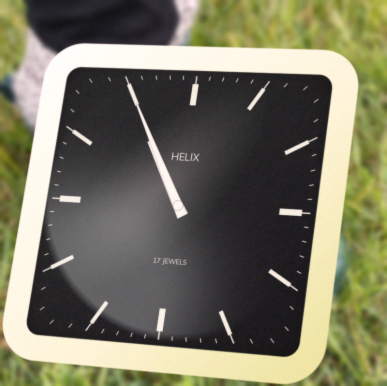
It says 10.55
